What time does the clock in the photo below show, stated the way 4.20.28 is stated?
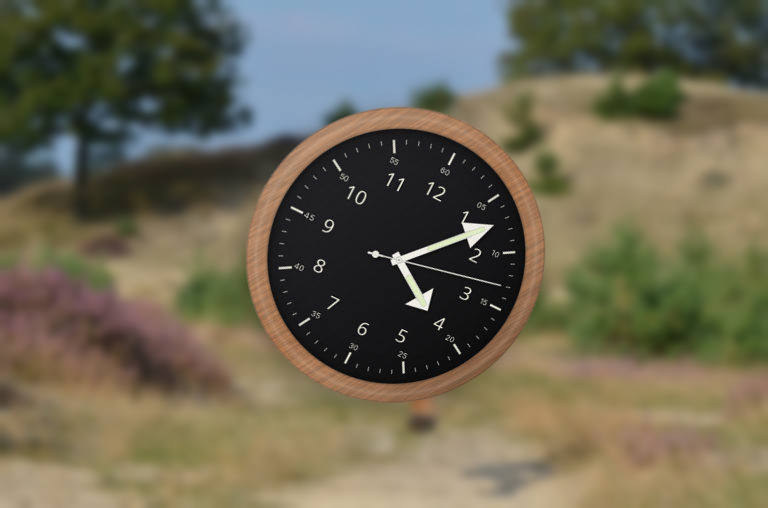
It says 4.07.13
